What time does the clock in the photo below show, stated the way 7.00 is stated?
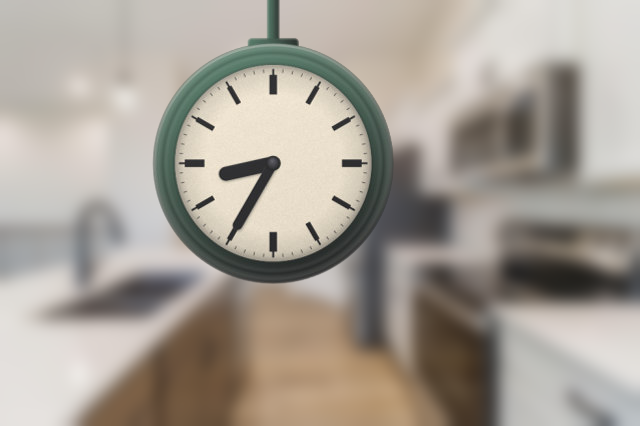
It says 8.35
